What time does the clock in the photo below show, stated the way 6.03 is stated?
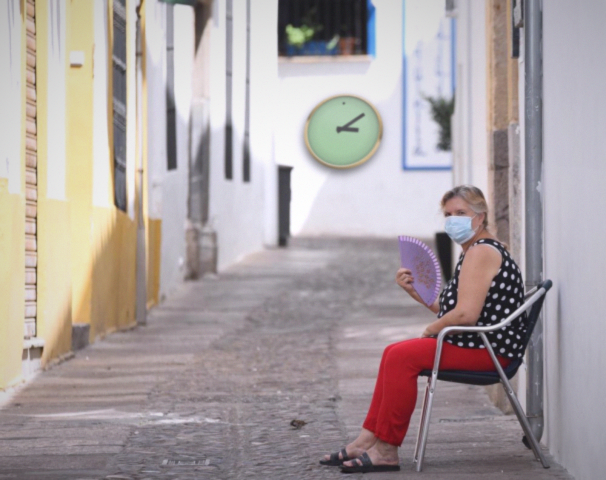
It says 3.09
